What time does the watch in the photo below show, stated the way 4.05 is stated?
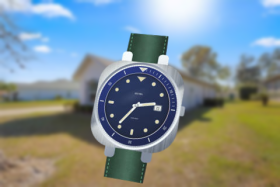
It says 2.36
